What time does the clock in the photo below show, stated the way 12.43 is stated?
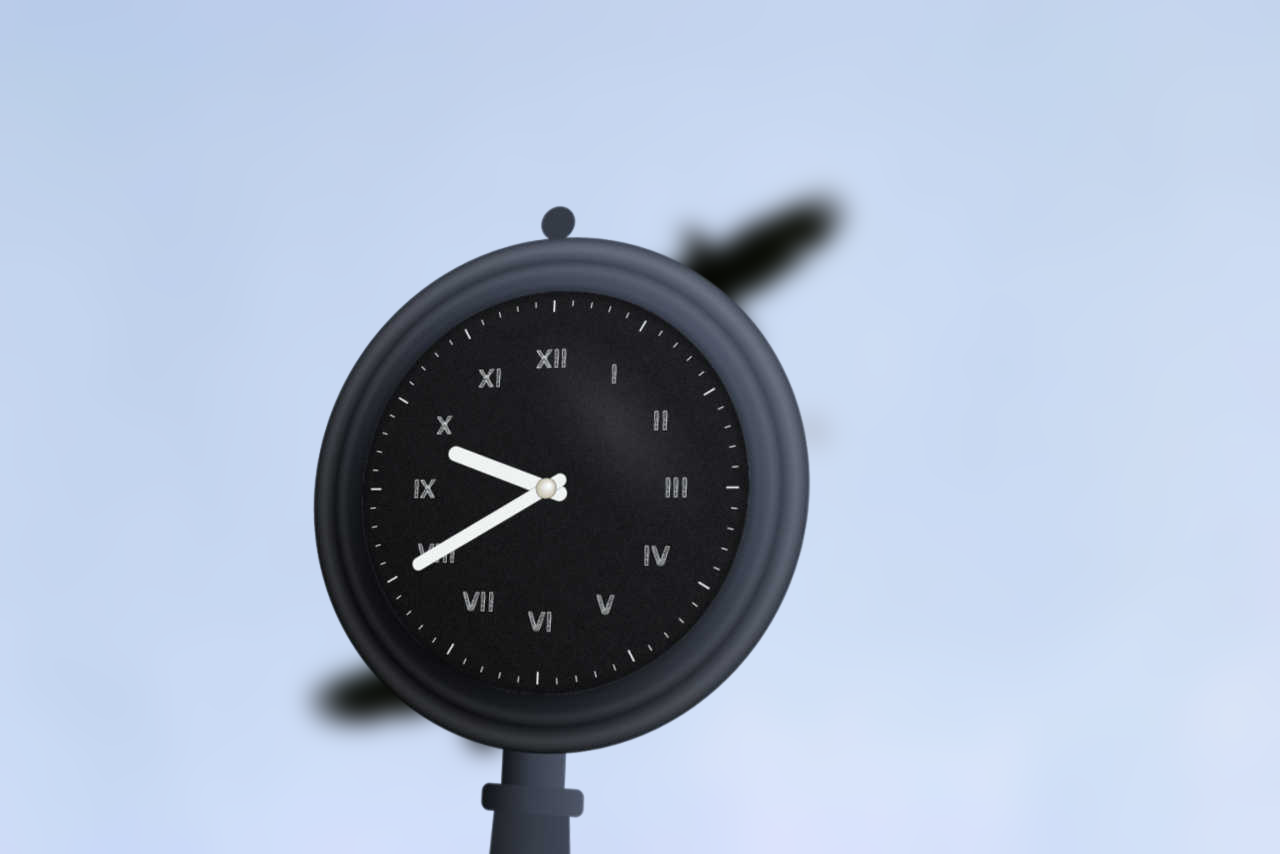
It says 9.40
